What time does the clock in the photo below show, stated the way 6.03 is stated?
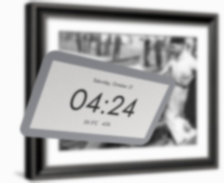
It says 4.24
